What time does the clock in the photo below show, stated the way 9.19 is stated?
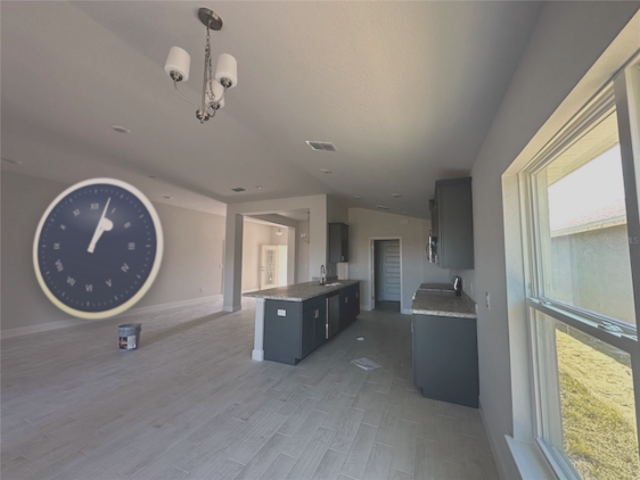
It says 1.03
